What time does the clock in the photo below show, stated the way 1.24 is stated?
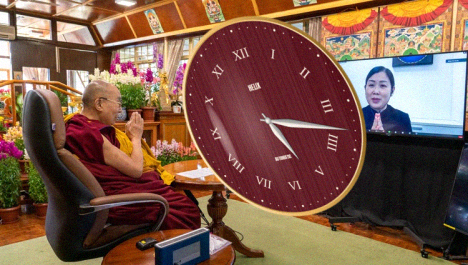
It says 5.18
